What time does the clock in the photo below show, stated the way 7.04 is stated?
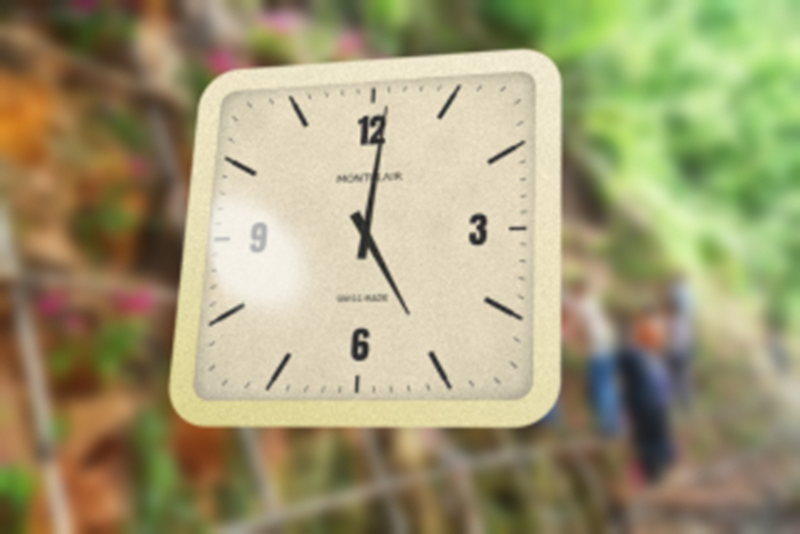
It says 5.01
